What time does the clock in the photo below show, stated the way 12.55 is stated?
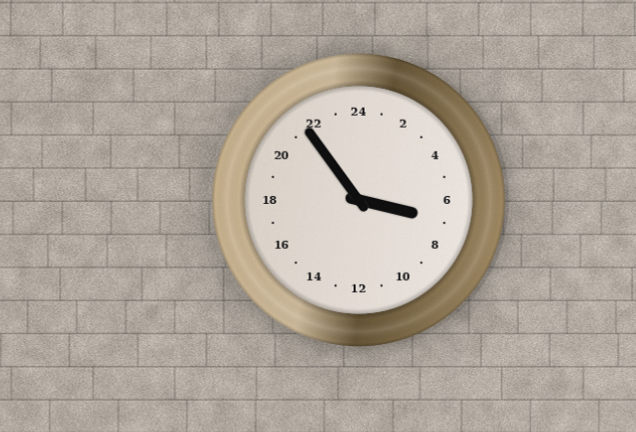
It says 6.54
